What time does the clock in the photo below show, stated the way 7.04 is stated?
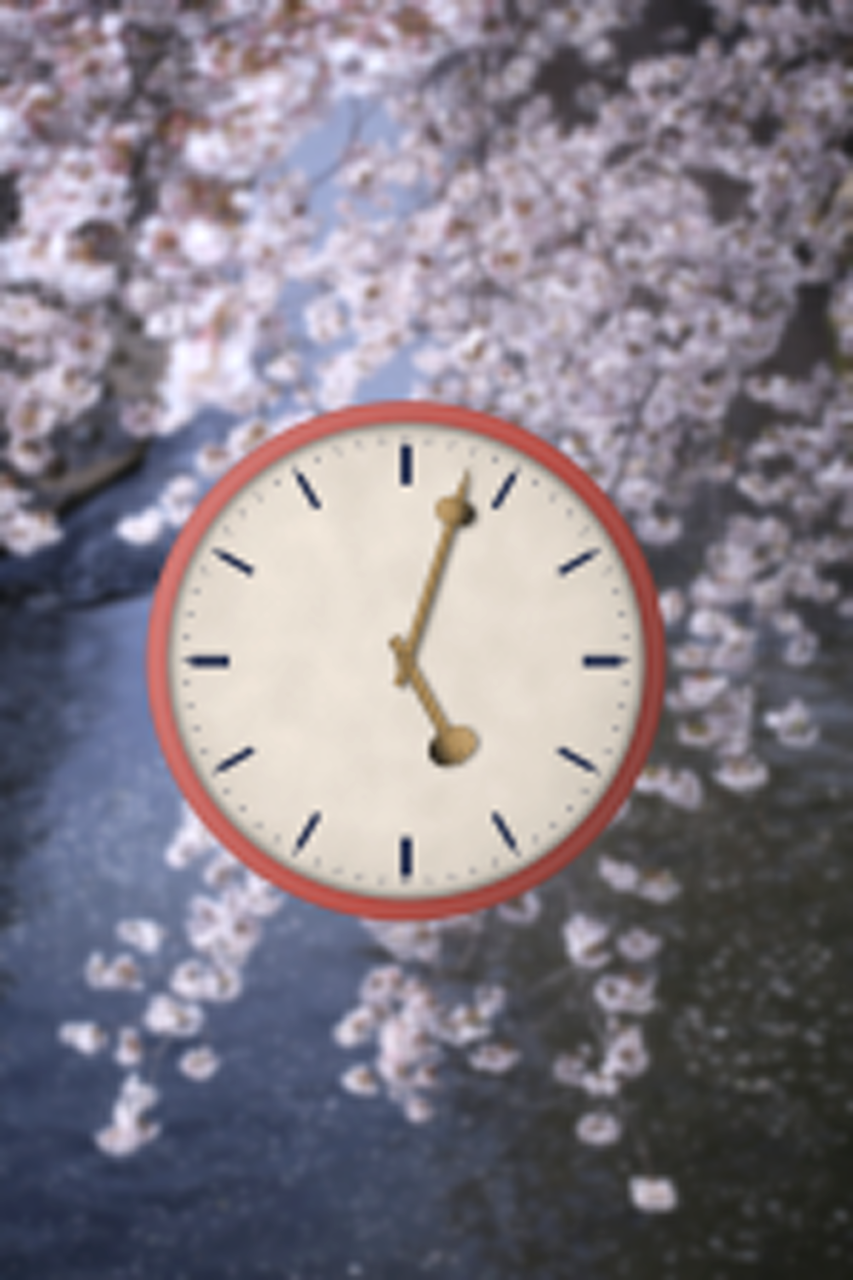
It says 5.03
